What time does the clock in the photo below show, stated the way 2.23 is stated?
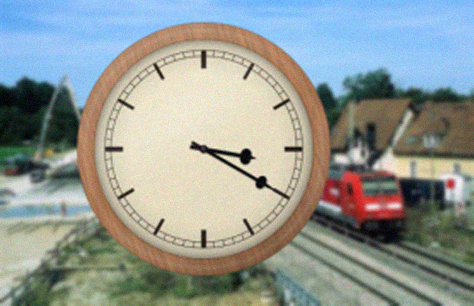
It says 3.20
